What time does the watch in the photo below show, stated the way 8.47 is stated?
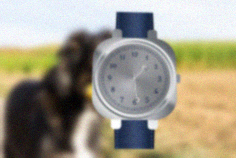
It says 1.29
